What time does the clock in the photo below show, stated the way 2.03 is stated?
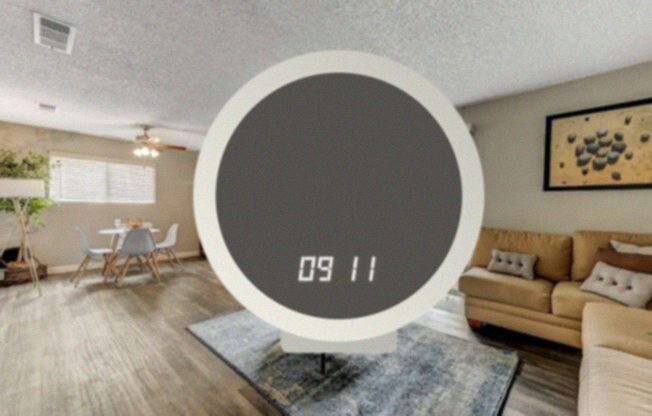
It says 9.11
